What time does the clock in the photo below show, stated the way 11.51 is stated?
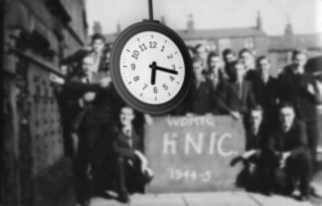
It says 6.17
